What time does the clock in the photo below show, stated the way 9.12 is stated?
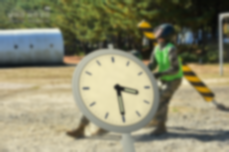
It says 3.30
